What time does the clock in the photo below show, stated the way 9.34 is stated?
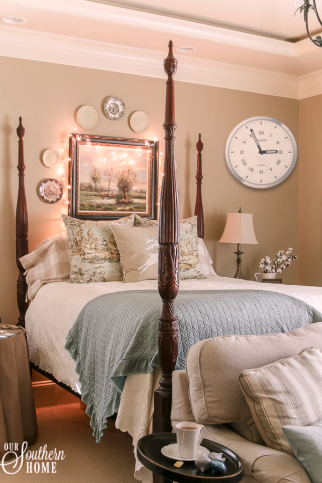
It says 2.56
